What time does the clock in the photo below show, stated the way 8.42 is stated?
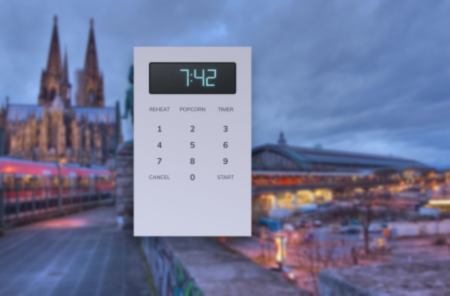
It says 7.42
